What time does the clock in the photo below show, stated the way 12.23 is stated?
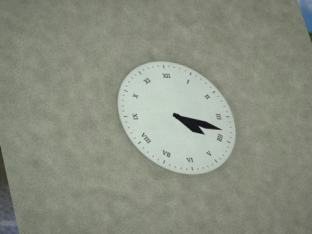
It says 4.18
